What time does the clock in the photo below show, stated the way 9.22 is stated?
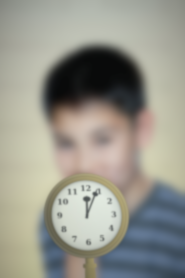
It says 12.04
